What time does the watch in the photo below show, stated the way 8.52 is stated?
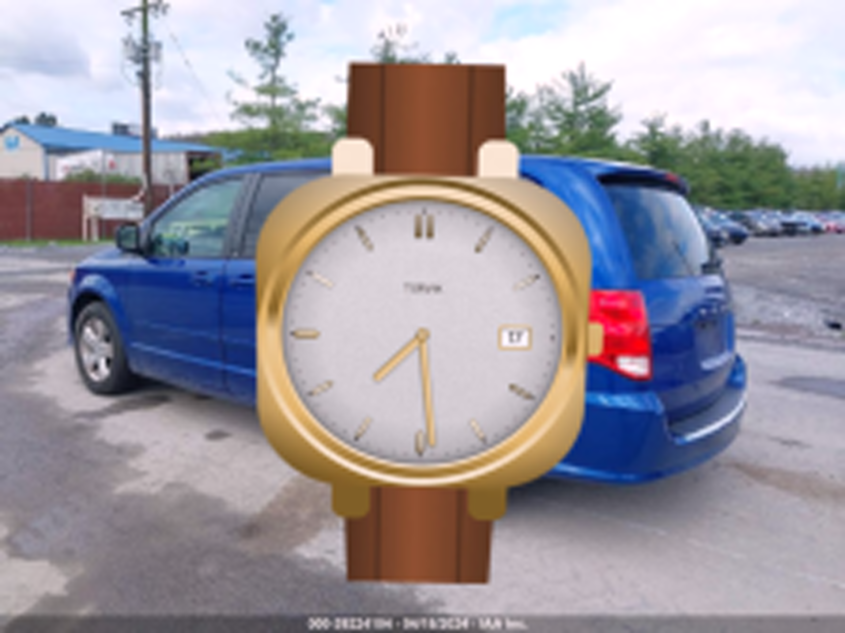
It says 7.29
